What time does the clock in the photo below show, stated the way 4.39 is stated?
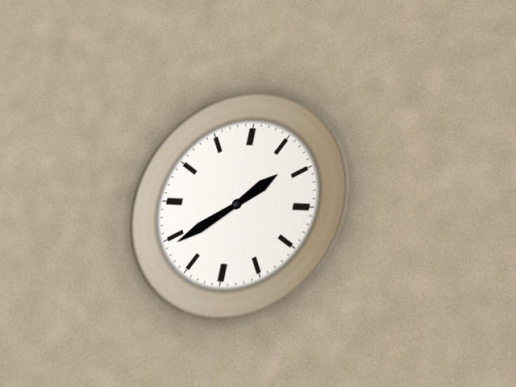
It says 1.39
